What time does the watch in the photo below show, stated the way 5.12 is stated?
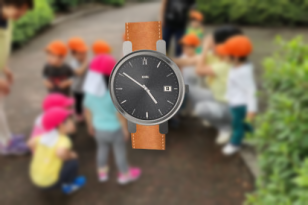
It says 4.51
